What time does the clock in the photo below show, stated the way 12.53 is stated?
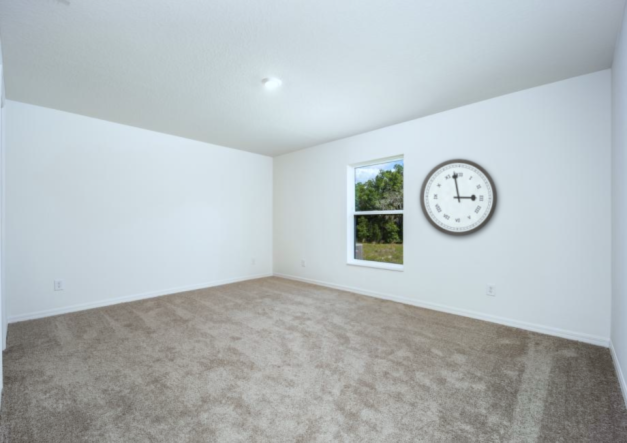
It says 2.58
